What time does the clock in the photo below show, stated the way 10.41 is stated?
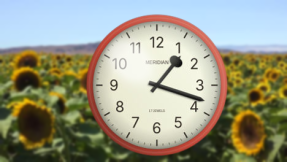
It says 1.18
